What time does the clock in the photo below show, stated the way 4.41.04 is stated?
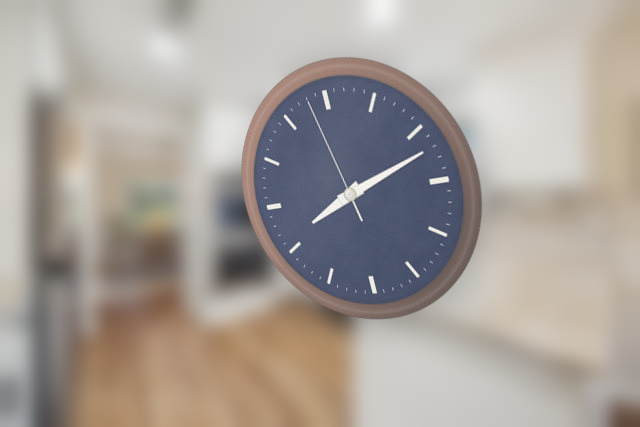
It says 8.11.58
